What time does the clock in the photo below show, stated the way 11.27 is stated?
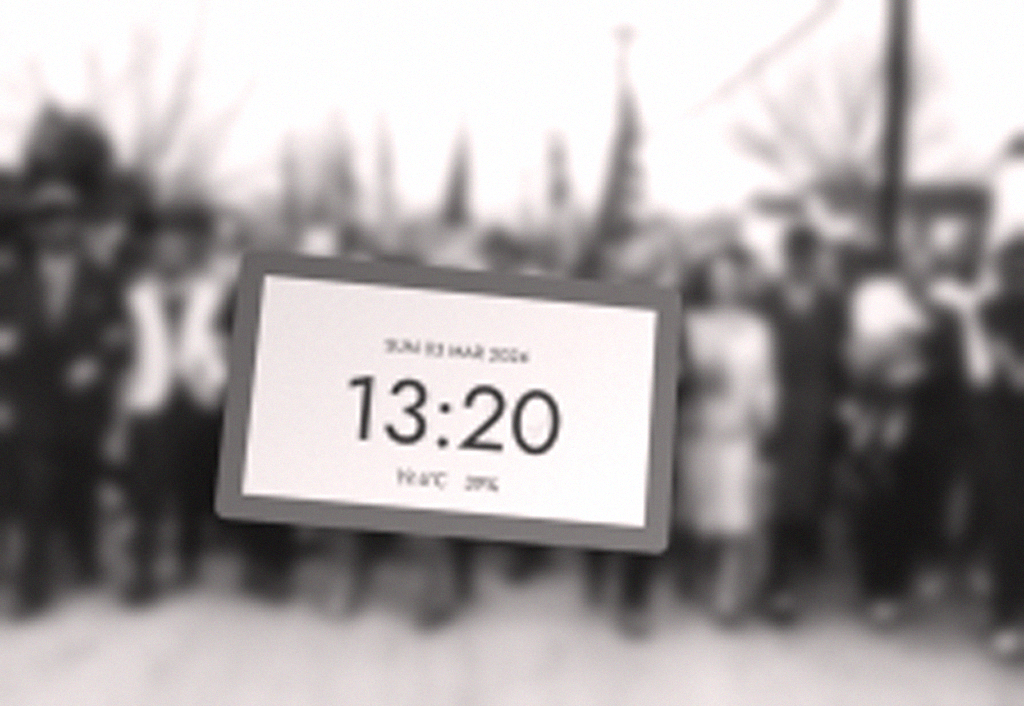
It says 13.20
